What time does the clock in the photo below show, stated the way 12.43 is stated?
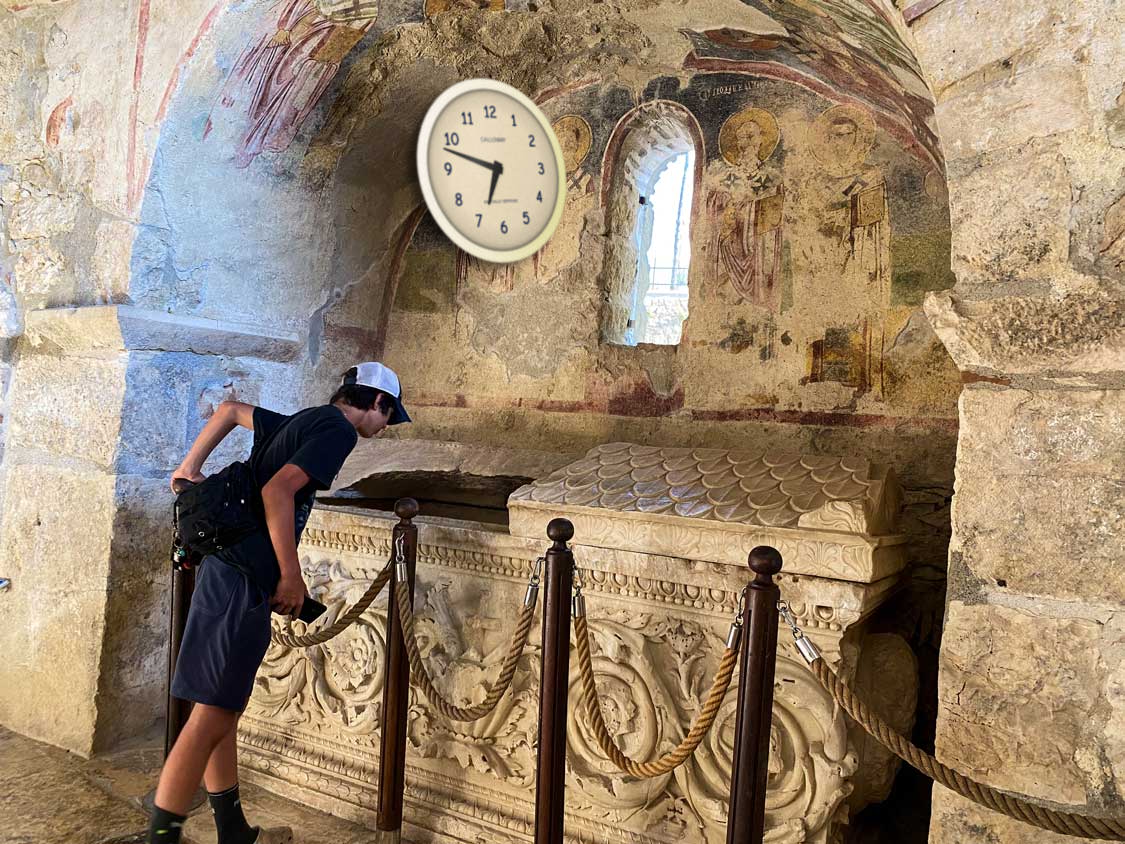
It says 6.48
